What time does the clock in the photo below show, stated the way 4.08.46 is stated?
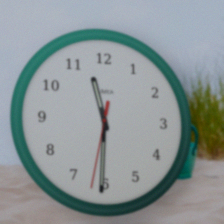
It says 11.30.32
